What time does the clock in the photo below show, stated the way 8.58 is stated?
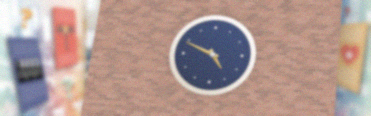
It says 4.49
